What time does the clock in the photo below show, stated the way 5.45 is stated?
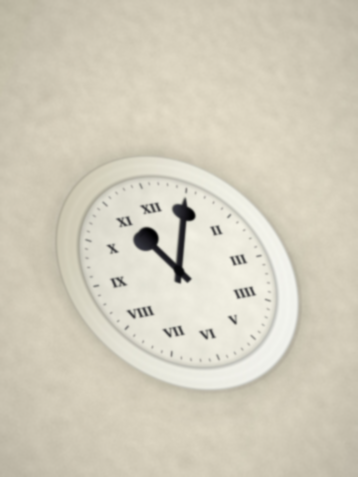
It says 11.05
